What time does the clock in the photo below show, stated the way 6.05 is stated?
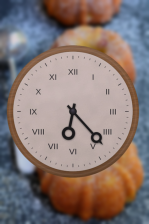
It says 6.23
